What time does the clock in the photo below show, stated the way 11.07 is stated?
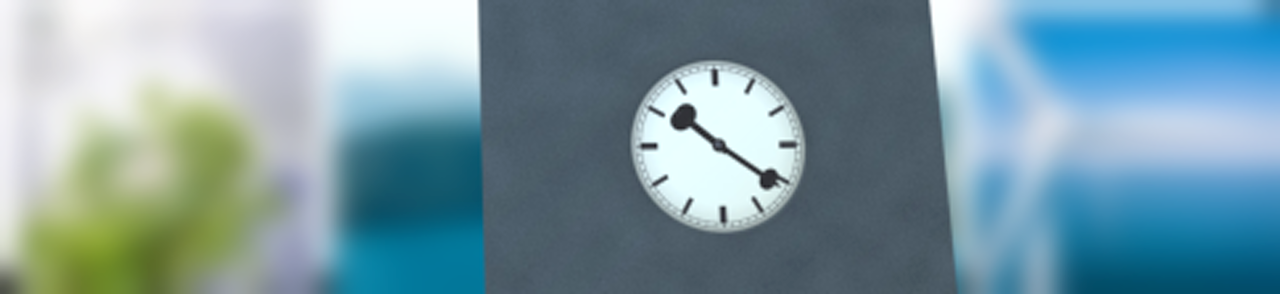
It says 10.21
